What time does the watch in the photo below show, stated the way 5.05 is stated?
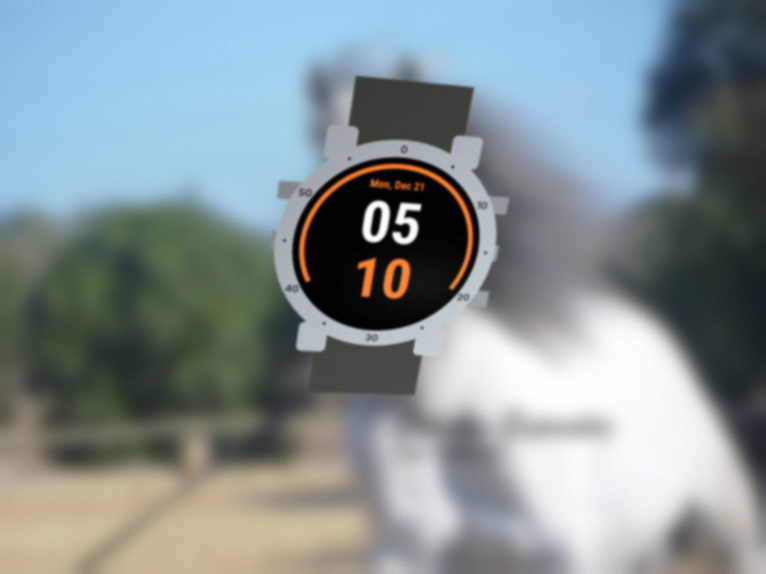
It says 5.10
